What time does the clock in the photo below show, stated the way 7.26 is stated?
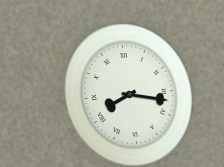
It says 8.17
